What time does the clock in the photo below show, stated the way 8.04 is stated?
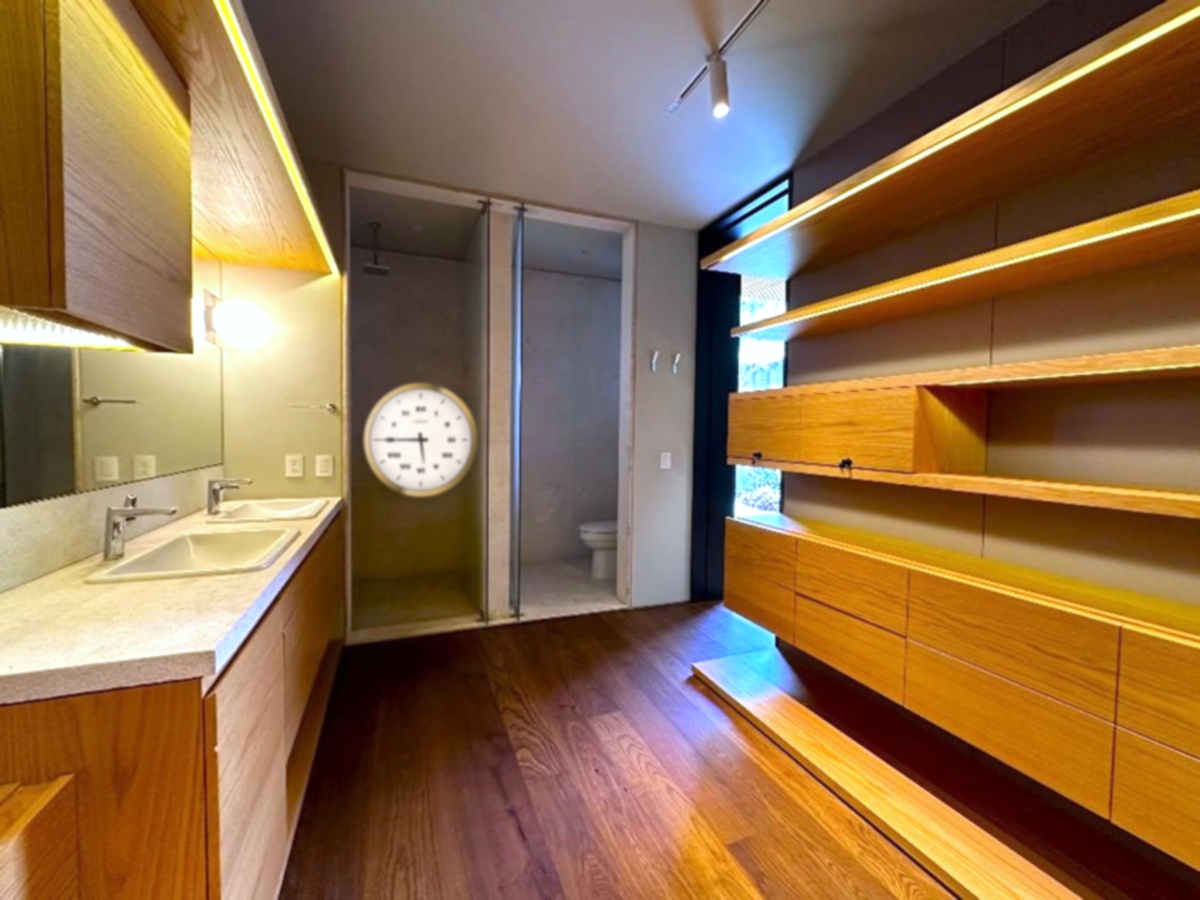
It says 5.45
